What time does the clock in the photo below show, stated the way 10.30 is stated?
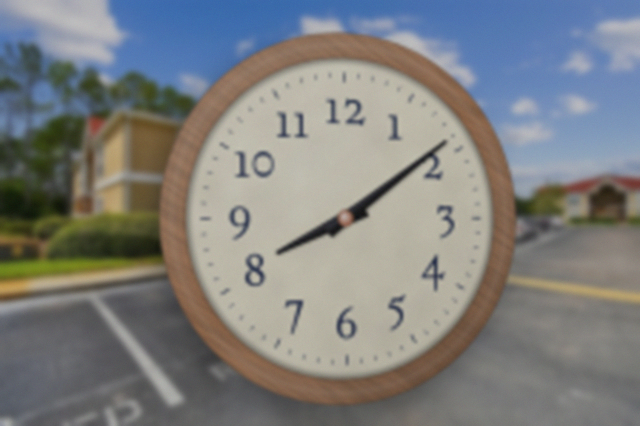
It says 8.09
